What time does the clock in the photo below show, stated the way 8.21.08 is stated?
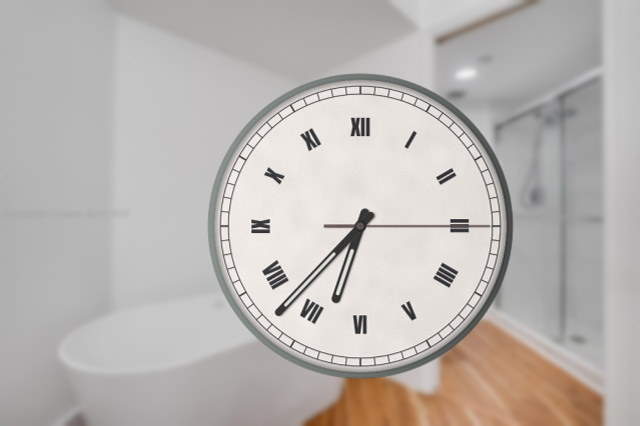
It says 6.37.15
